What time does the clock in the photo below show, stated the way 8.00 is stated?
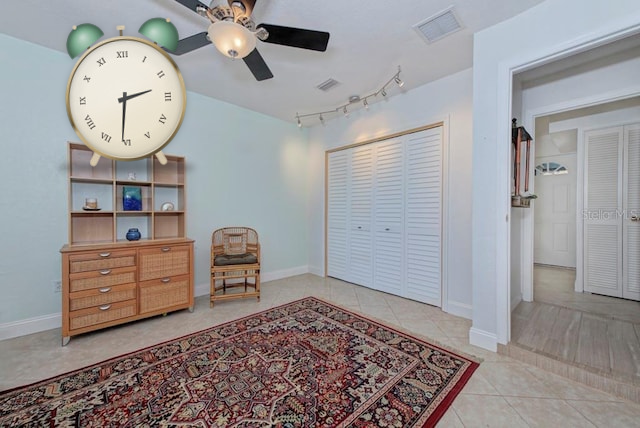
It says 2.31
